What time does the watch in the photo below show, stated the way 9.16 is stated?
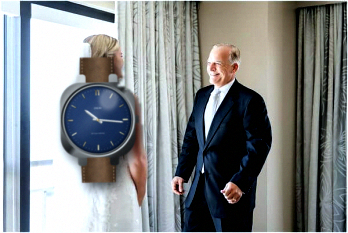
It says 10.16
